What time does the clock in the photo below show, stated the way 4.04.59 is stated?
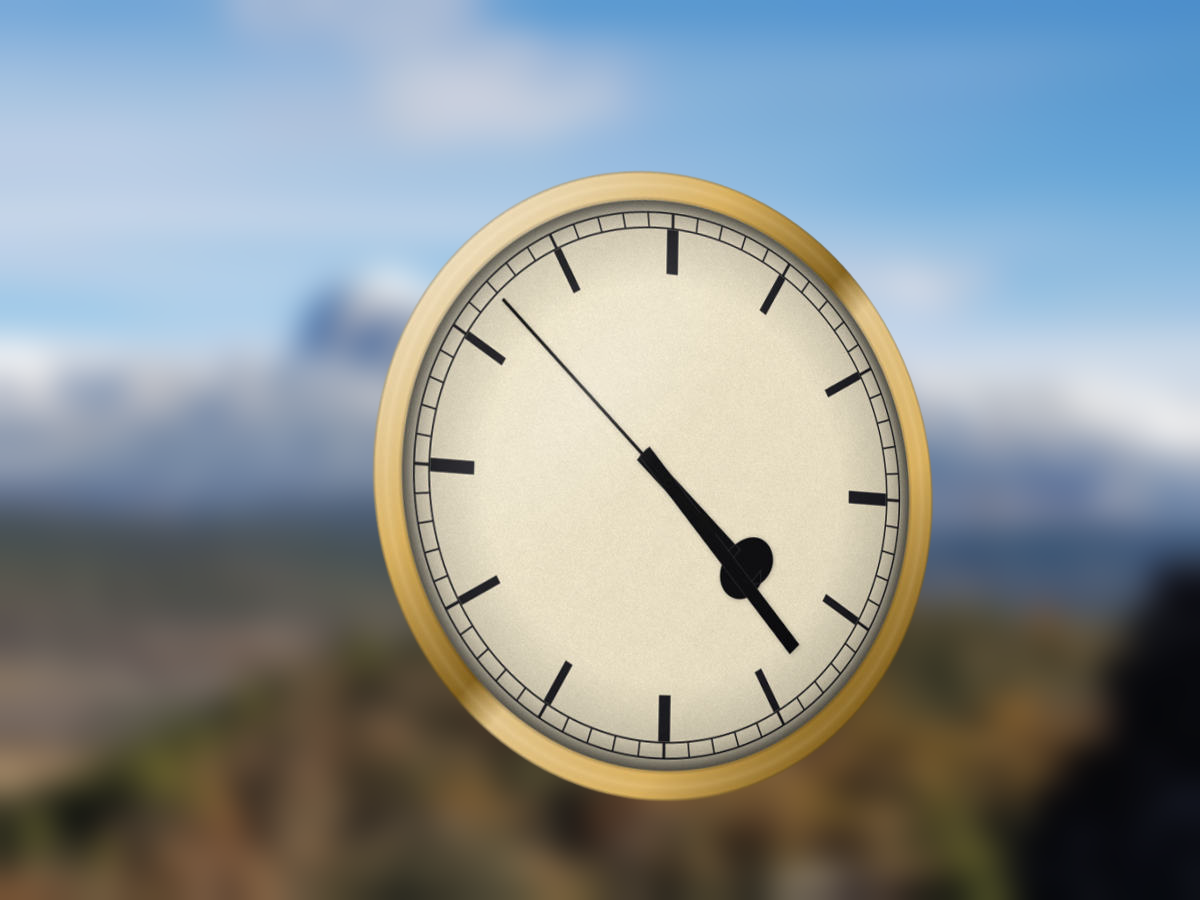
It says 4.22.52
